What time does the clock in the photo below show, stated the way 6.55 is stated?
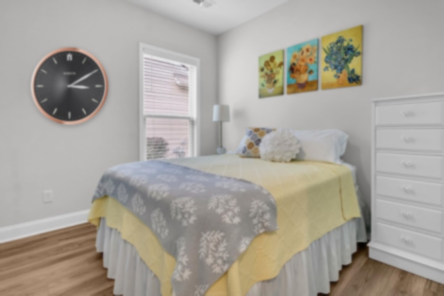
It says 3.10
